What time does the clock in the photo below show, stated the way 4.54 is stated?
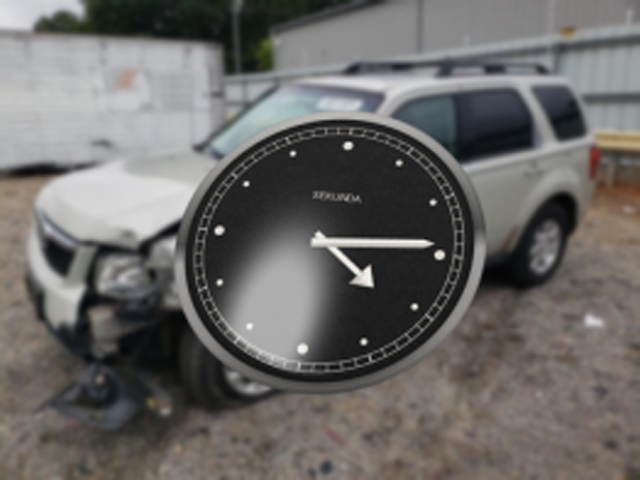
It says 4.14
